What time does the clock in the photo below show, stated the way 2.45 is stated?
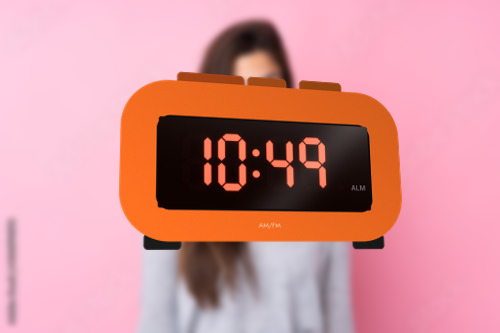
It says 10.49
